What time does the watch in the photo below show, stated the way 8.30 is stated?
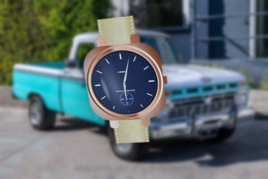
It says 6.03
